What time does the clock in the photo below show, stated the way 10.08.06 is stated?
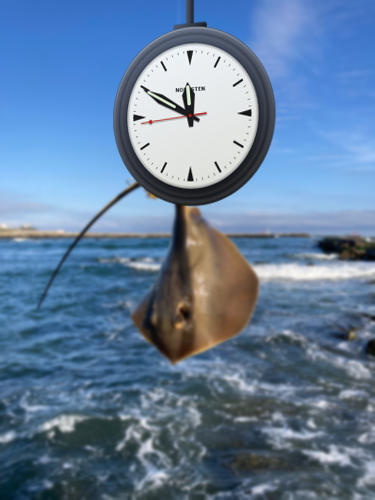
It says 11.49.44
